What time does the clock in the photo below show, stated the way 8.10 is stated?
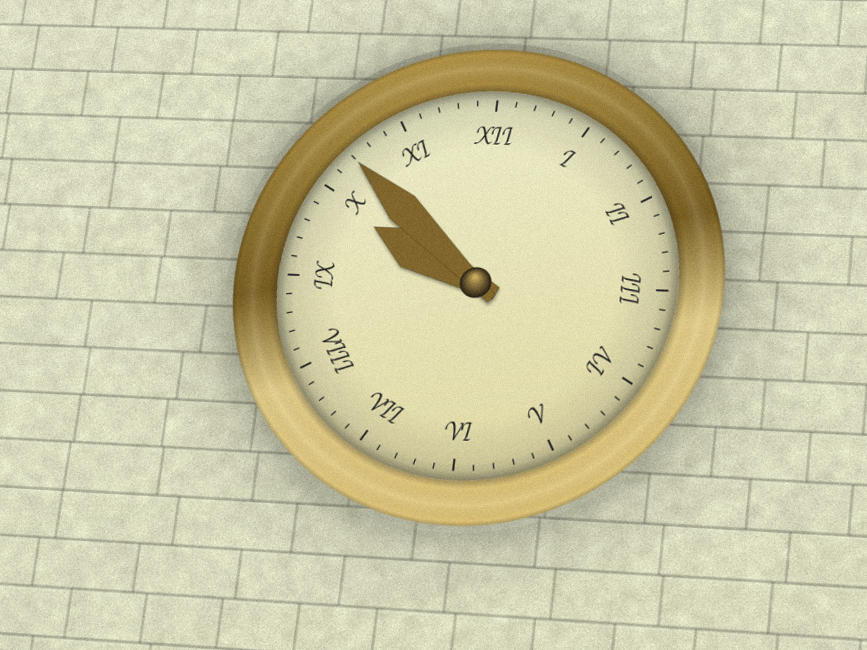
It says 9.52
